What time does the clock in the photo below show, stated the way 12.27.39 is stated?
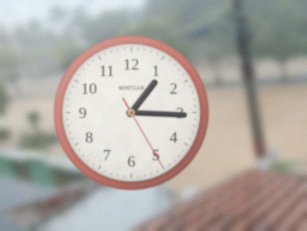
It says 1.15.25
